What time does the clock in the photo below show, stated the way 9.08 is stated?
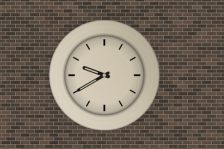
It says 9.40
